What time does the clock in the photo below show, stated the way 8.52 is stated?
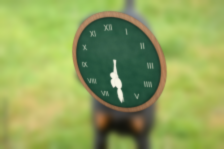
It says 6.30
